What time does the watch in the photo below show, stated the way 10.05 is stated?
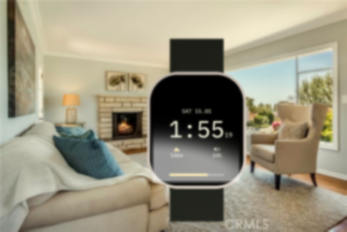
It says 1.55
